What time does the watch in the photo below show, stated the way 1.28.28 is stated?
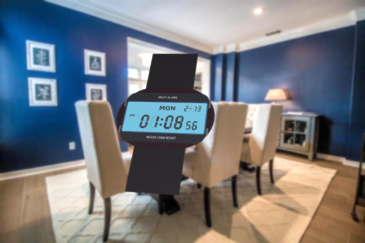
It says 1.08.56
